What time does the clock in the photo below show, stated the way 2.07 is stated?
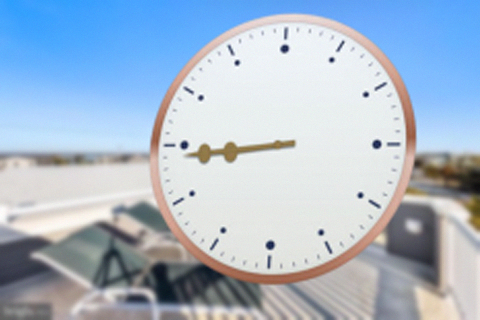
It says 8.44
